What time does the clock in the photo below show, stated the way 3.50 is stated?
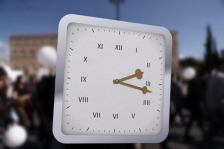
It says 2.17
